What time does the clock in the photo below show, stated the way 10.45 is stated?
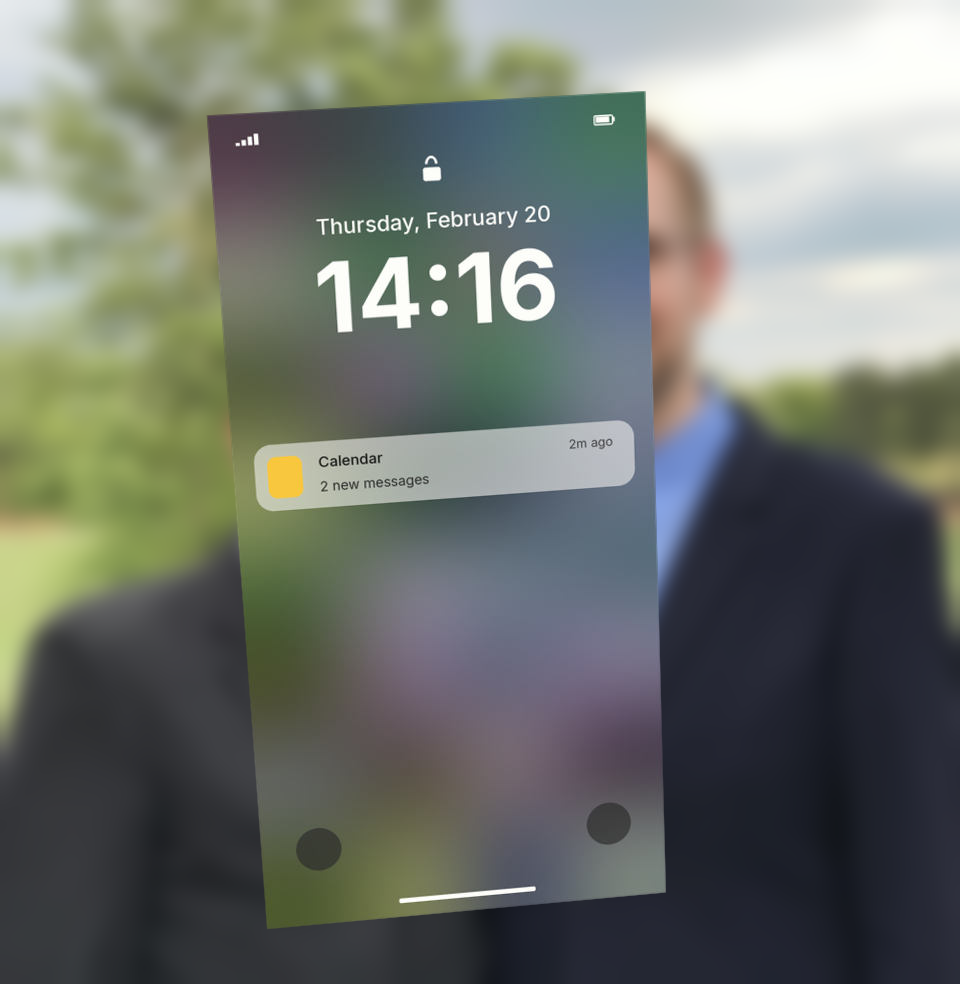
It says 14.16
